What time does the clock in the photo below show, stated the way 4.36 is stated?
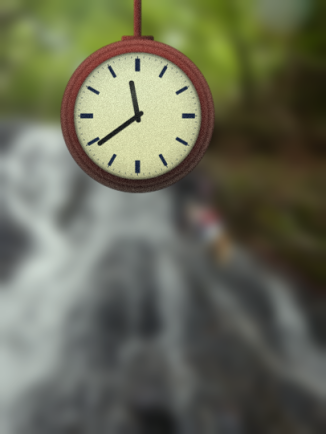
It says 11.39
